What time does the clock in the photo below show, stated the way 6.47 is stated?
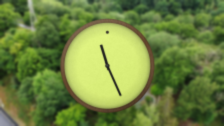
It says 11.26
